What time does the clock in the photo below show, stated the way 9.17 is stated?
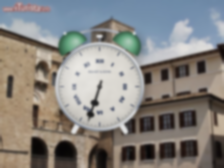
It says 6.33
